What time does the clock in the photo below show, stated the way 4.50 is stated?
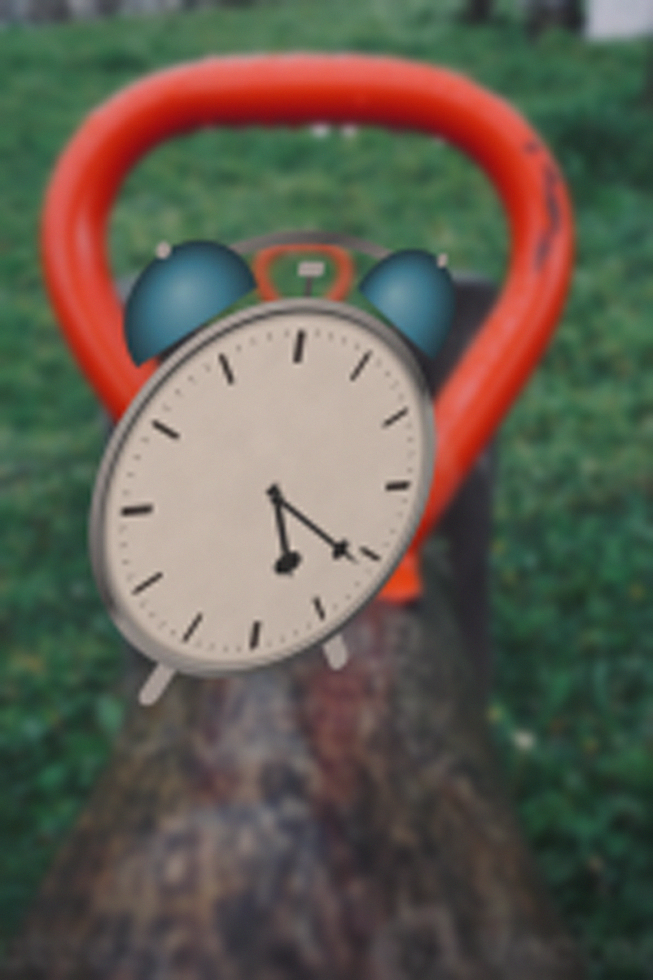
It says 5.21
